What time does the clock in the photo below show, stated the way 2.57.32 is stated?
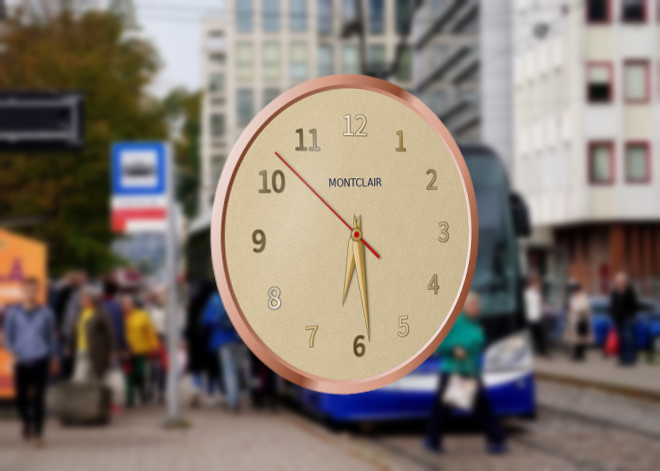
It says 6.28.52
